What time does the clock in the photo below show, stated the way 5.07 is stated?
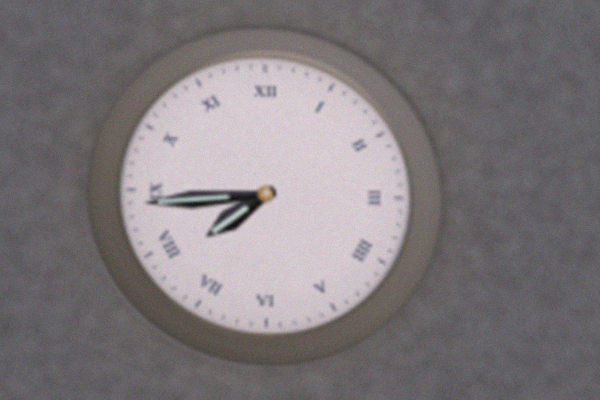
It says 7.44
